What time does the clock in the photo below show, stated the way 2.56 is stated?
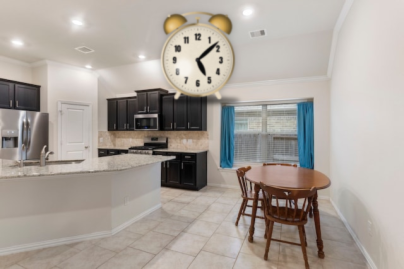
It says 5.08
